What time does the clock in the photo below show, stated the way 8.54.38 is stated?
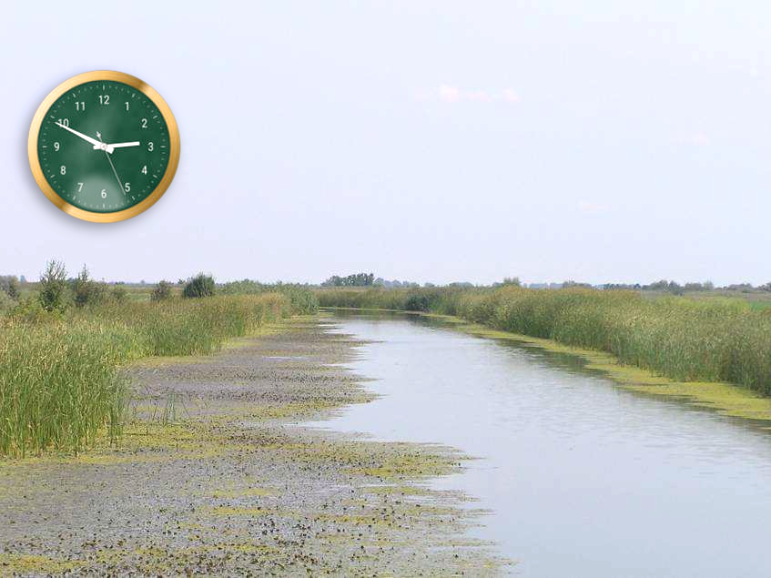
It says 2.49.26
